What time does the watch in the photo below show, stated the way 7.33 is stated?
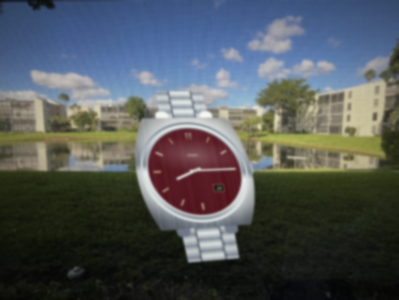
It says 8.15
